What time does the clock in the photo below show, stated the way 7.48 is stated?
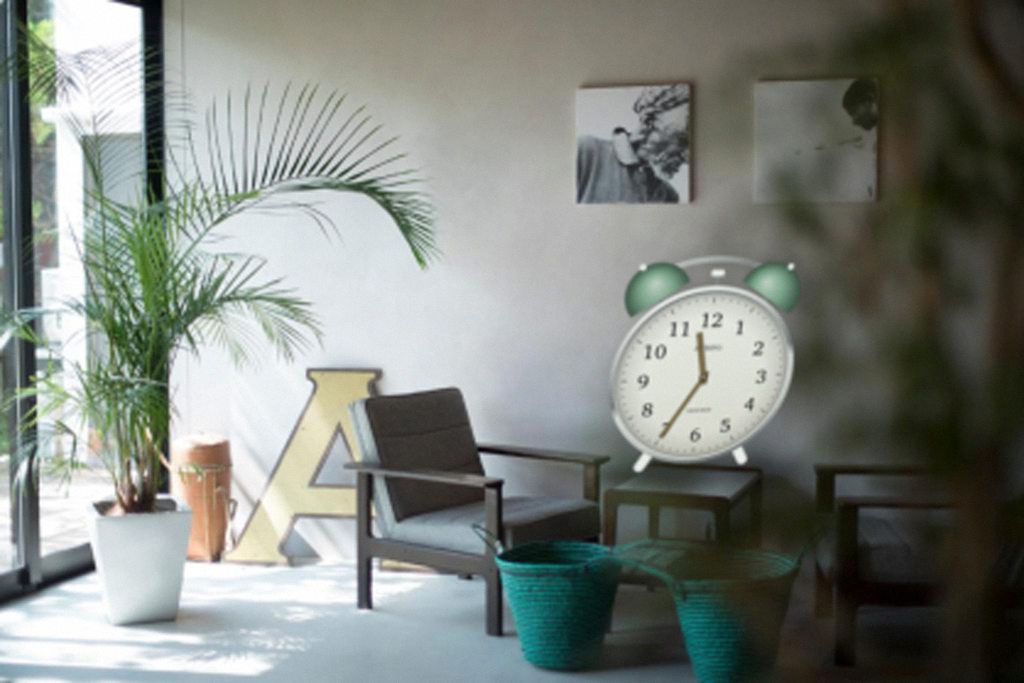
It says 11.35
